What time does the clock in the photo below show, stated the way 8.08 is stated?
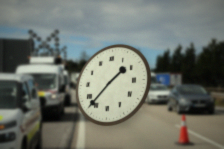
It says 1.37
